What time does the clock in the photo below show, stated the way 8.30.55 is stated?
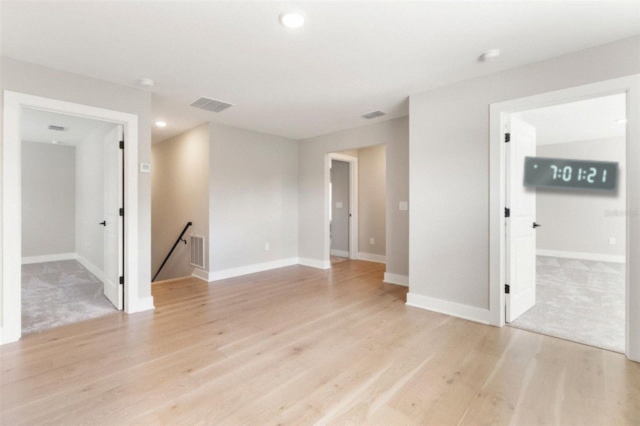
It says 7.01.21
